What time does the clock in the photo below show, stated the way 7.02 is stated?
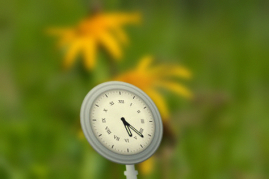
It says 5.22
